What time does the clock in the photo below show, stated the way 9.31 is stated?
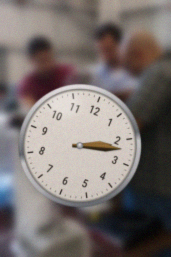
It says 2.12
